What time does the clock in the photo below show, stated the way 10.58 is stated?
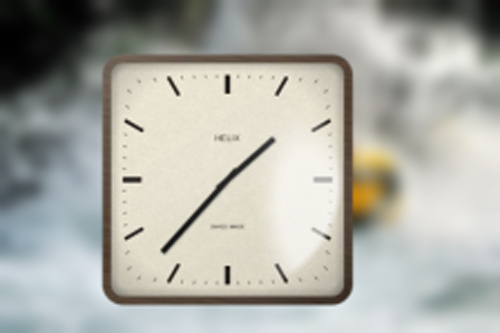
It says 1.37
